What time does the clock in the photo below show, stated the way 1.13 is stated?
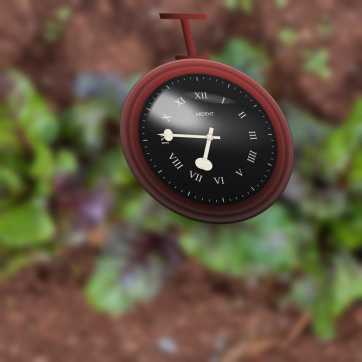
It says 6.46
